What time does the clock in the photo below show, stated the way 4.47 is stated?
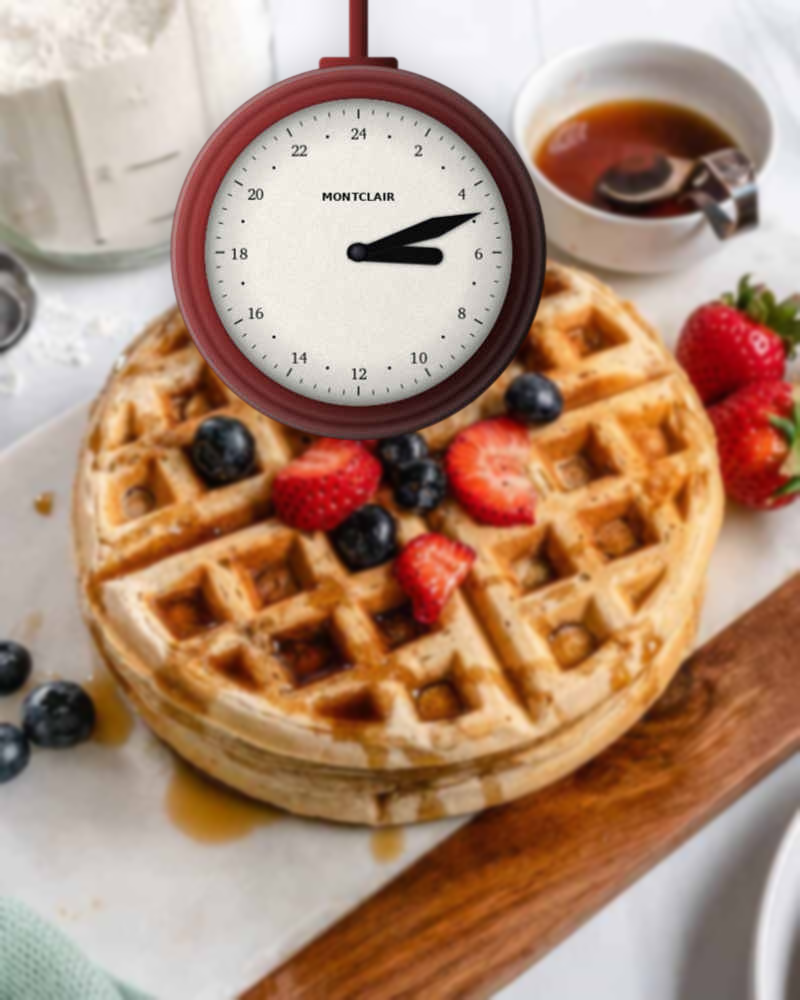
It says 6.12
